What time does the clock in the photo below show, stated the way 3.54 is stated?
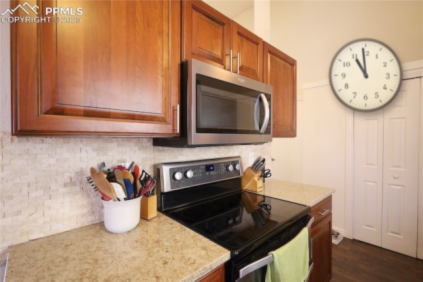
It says 10.59
